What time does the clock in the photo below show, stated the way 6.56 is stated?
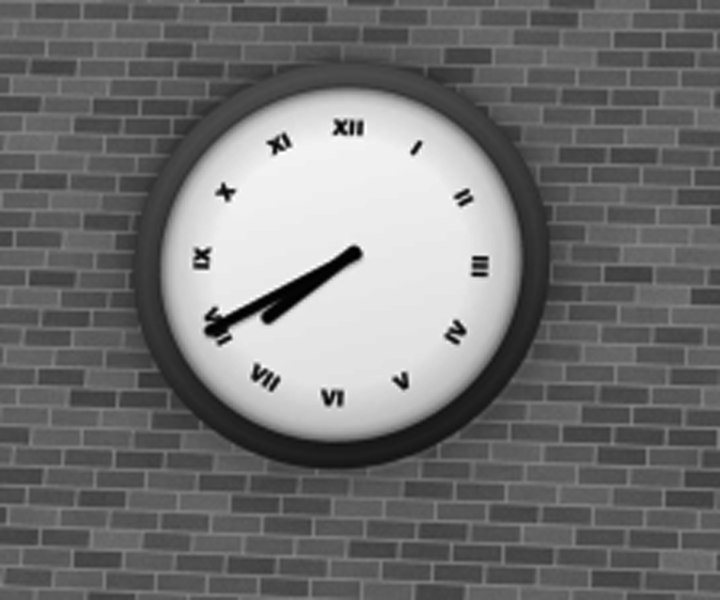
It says 7.40
